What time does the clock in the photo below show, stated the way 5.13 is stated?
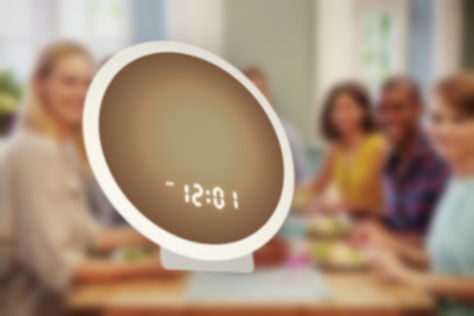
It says 12.01
